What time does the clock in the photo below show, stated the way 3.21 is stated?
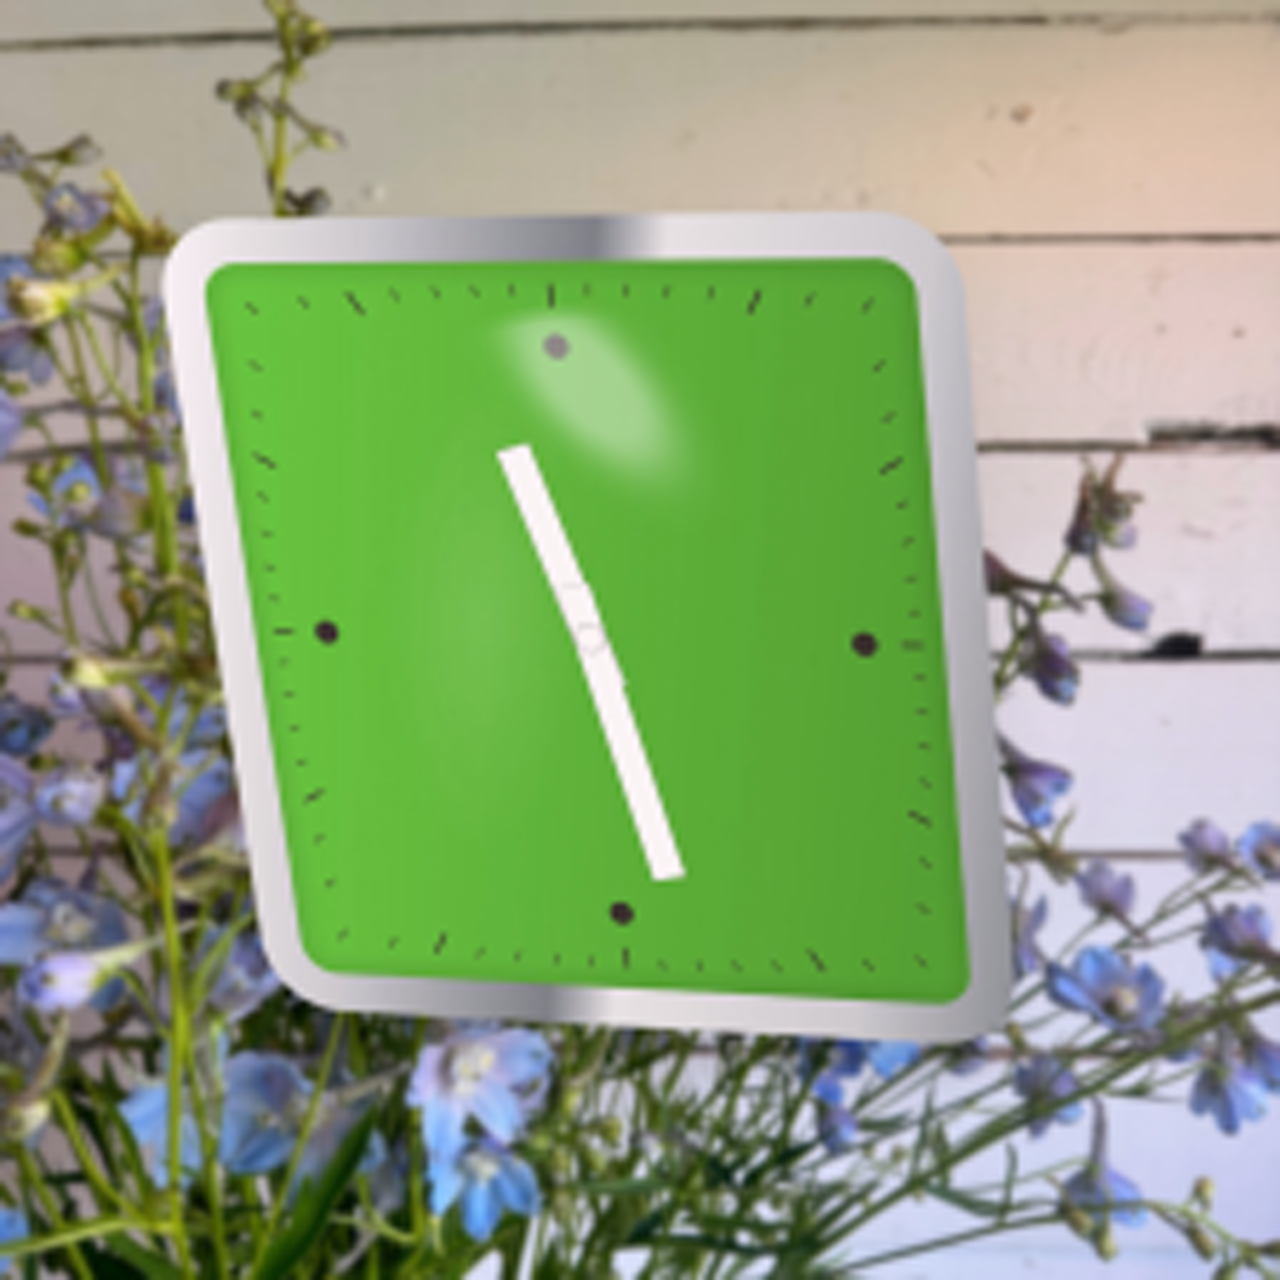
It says 11.28
